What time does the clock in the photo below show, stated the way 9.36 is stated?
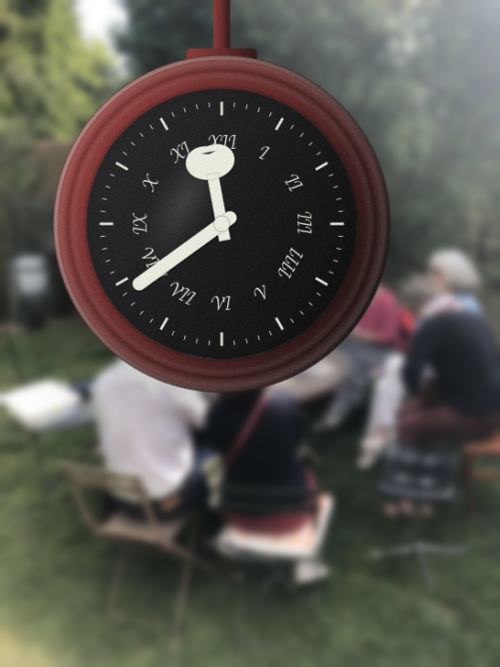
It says 11.39
